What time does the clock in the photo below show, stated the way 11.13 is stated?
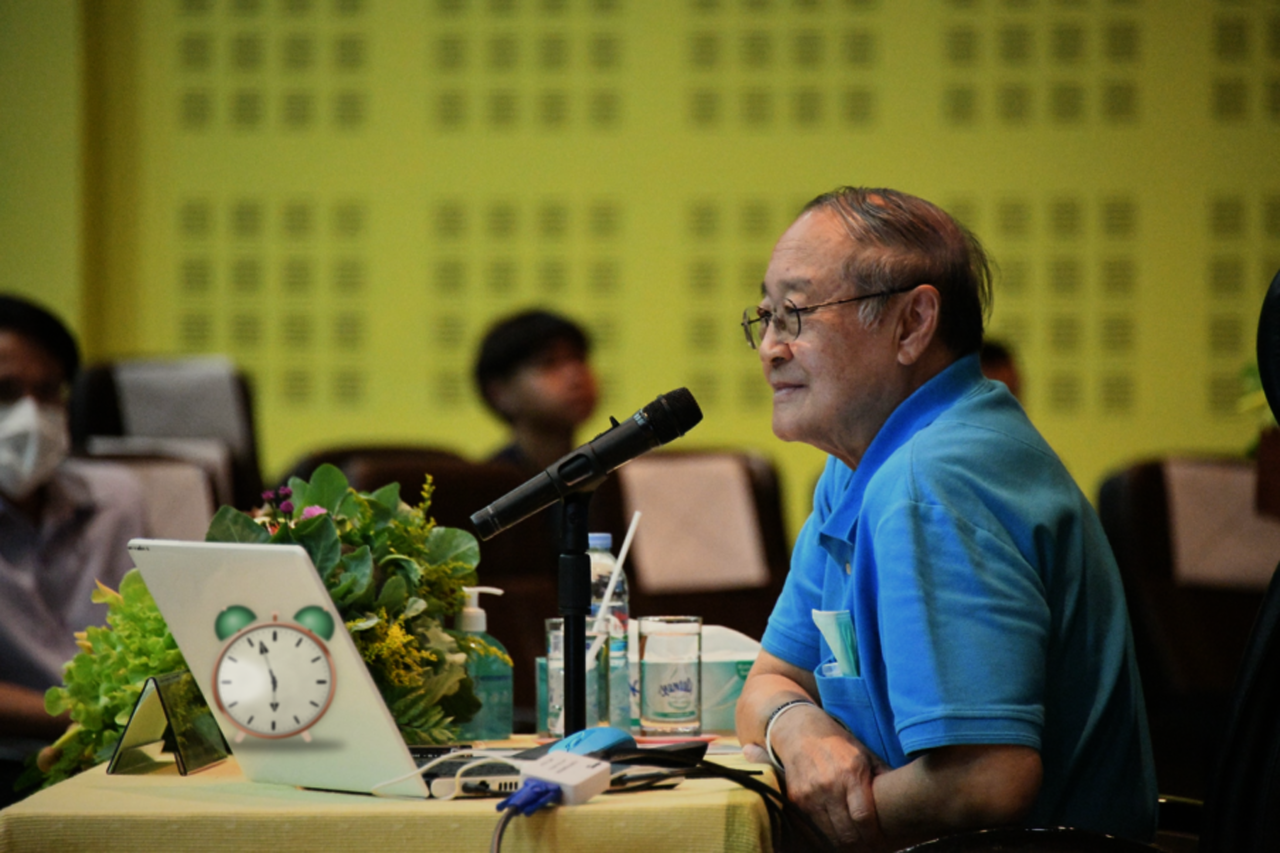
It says 5.57
